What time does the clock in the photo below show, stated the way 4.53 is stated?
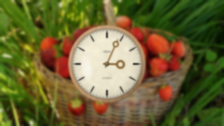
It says 3.04
